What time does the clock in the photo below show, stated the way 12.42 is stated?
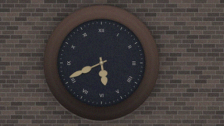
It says 5.41
